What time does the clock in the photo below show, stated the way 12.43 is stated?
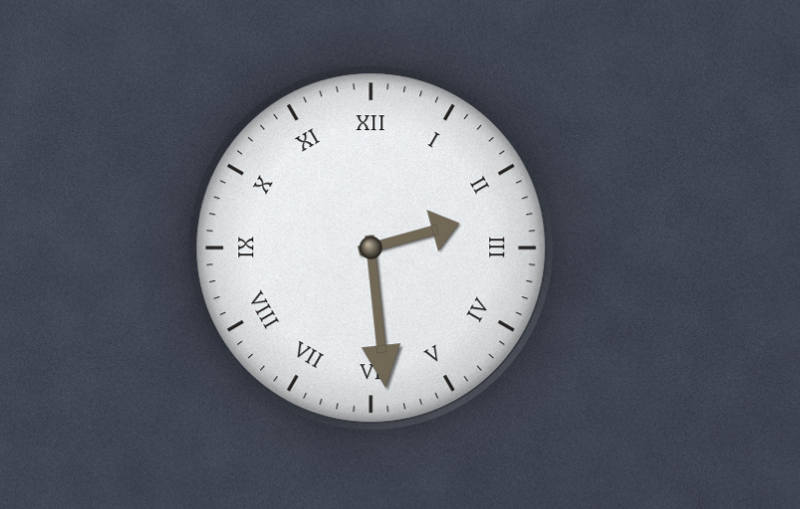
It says 2.29
